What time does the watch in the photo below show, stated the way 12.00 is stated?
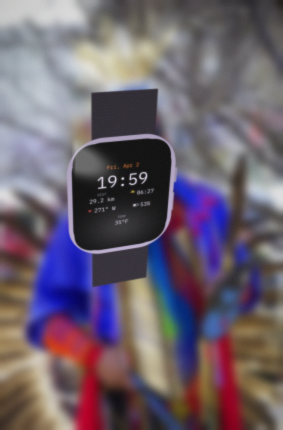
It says 19.59
